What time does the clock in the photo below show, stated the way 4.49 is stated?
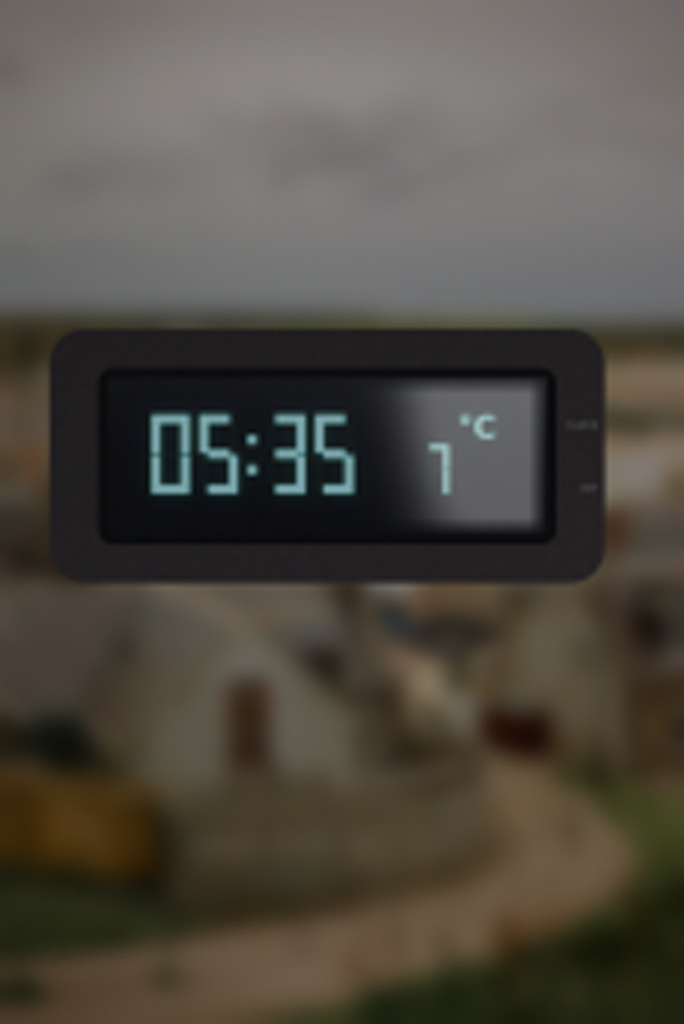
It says 5.35
